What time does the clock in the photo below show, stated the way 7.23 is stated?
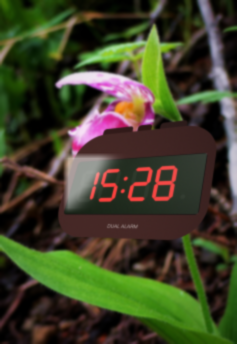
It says 15.28
